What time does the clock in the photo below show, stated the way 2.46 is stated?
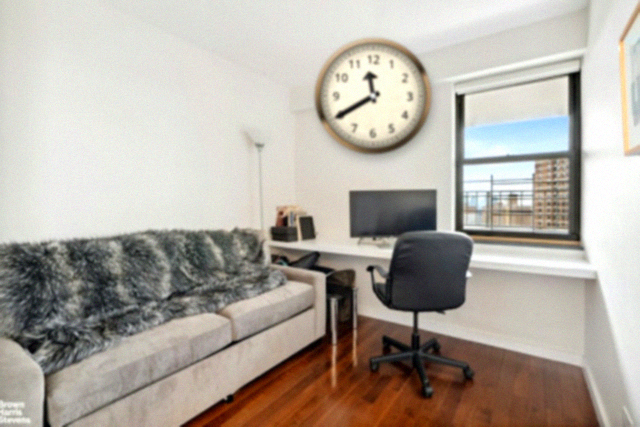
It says 11.40
